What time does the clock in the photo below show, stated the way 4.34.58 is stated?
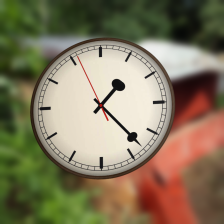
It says 1.22.56
